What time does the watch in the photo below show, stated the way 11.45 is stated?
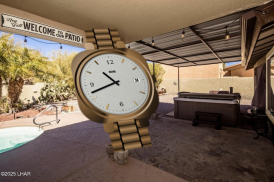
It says 10.42
